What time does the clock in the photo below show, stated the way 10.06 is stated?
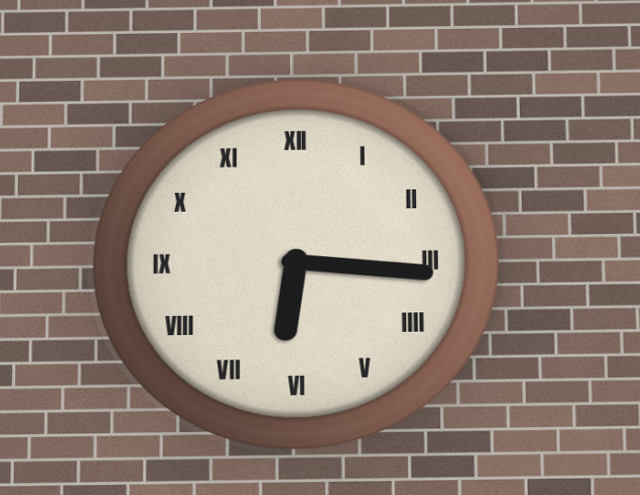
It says 6.16
